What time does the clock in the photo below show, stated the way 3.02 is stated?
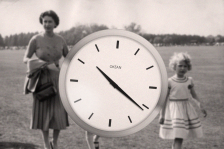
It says 10.21
